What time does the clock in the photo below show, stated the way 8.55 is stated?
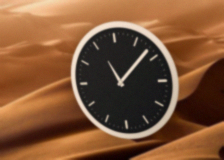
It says 11.08
